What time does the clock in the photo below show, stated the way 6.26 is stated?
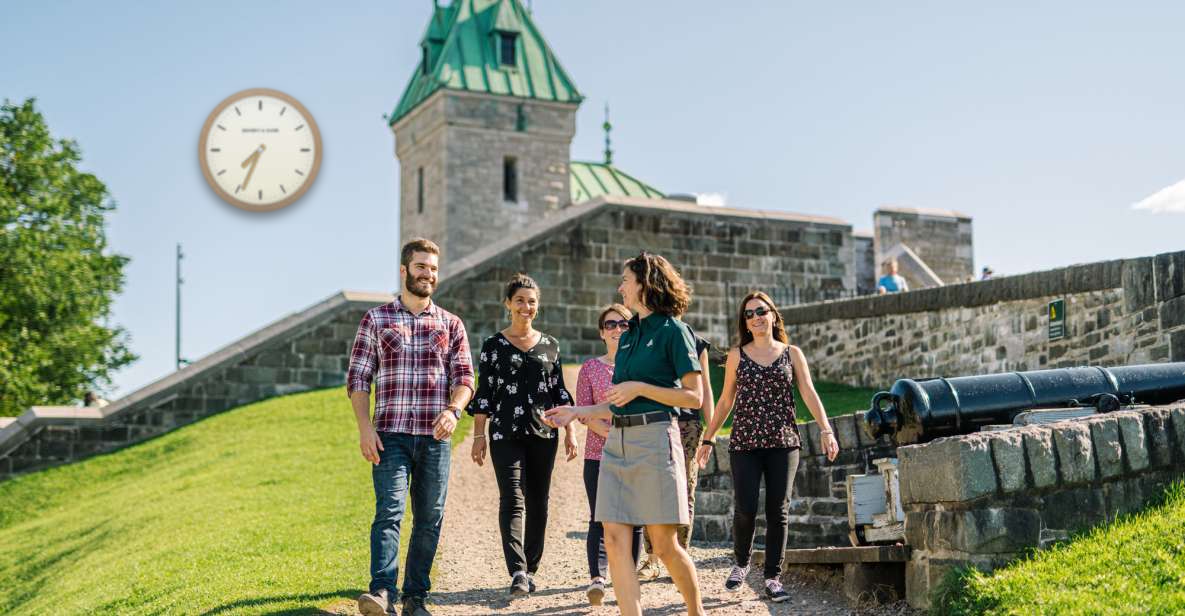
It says 7.34
